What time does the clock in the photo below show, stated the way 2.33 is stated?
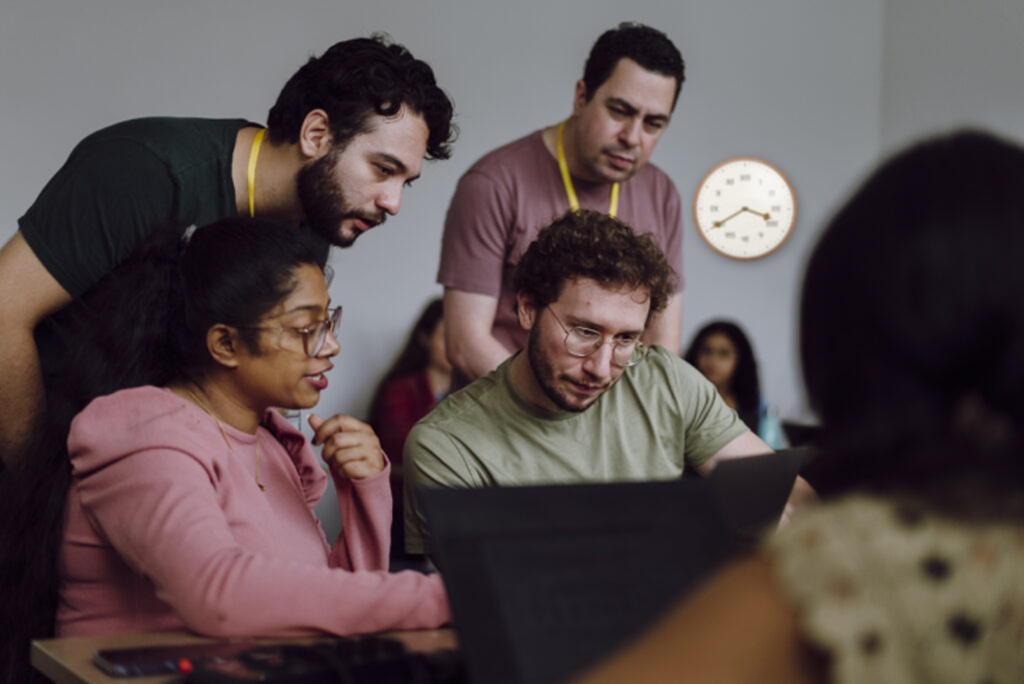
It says 3.40
